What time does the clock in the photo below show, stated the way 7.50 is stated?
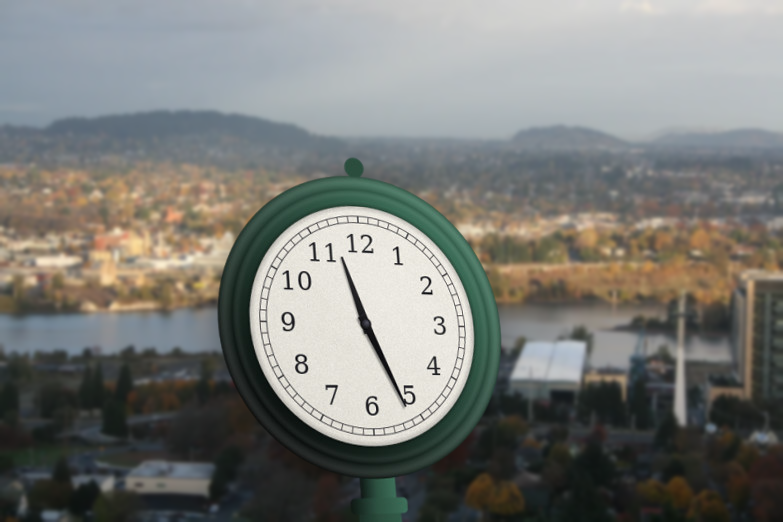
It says 11.26
